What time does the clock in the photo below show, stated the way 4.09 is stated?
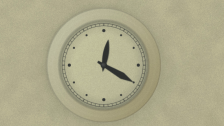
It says 12.20
